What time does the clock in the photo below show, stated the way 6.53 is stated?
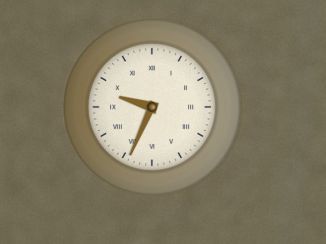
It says 9.34
